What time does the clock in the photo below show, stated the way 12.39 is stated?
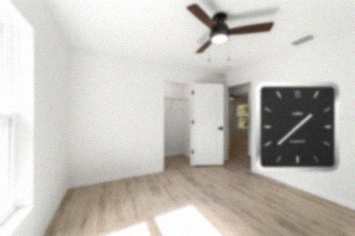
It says 1.38
